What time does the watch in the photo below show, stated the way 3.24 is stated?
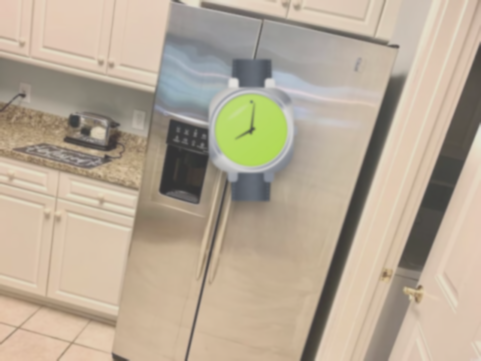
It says 8.01
